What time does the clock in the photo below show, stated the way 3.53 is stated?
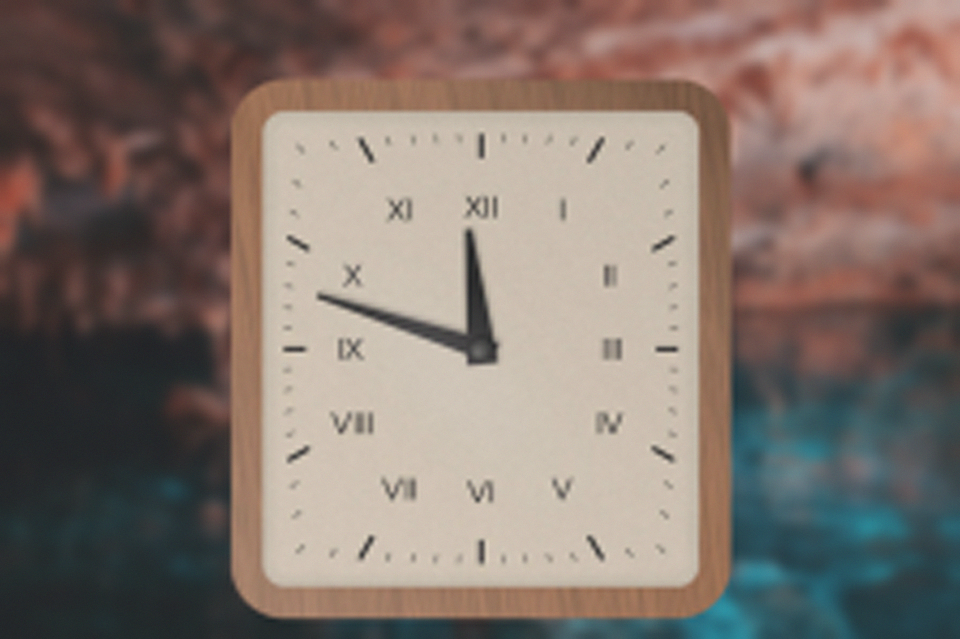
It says 11.48
